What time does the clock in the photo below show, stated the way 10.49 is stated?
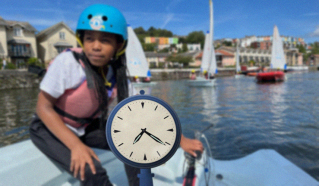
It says 7.21
